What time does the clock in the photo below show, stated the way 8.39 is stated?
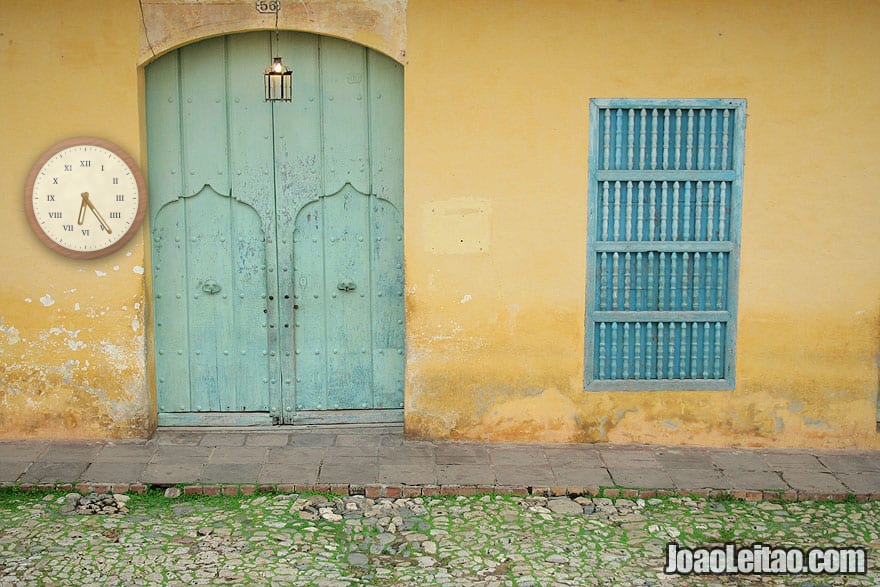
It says 6.24
